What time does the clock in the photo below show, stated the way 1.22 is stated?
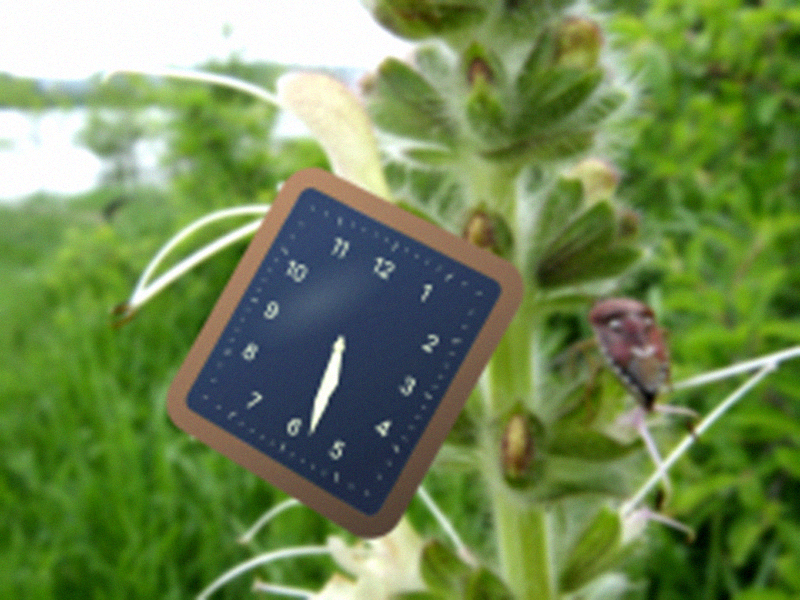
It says 5.28
